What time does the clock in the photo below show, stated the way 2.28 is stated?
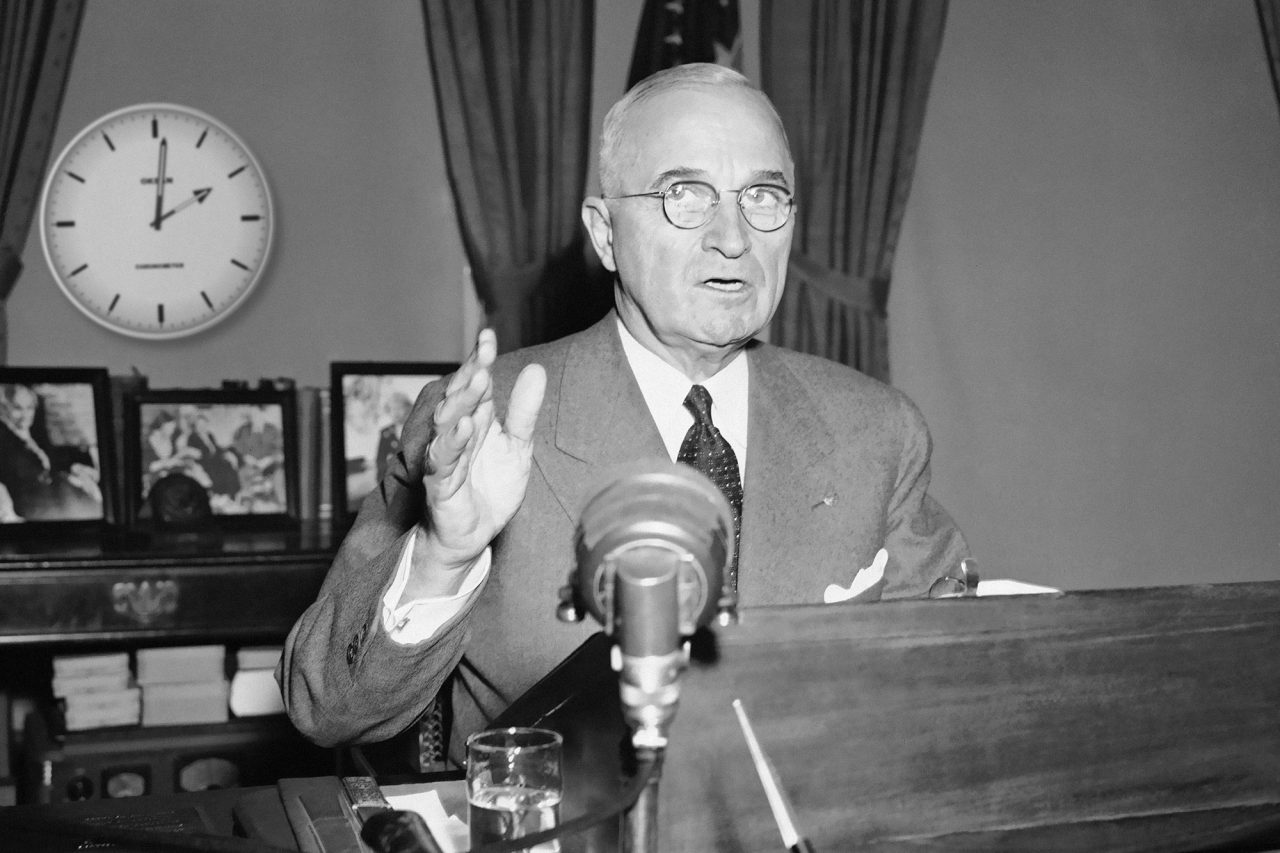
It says 2.01
